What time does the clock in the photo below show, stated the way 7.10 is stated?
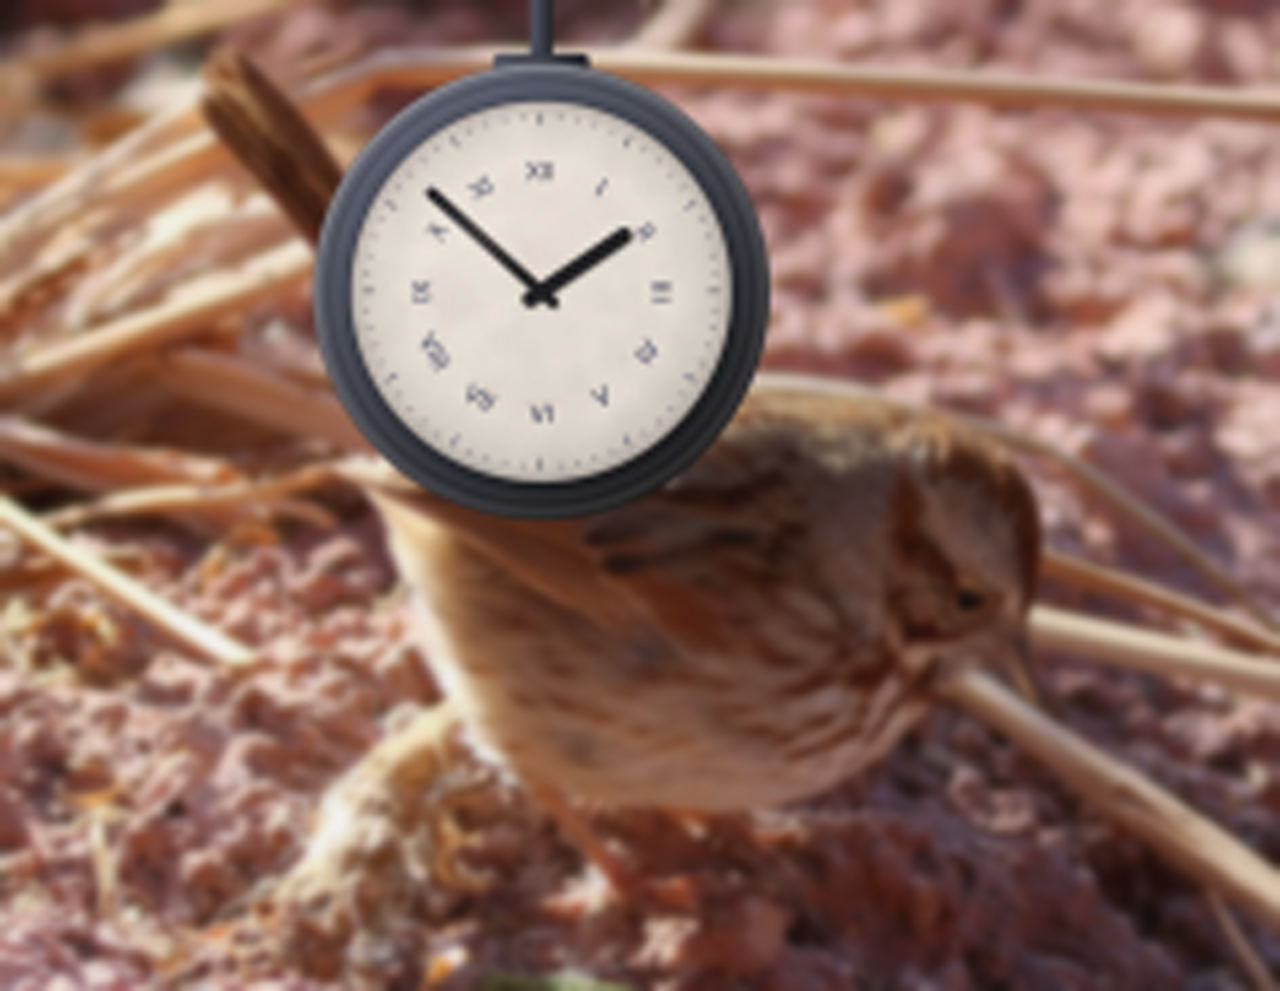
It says 1.52
